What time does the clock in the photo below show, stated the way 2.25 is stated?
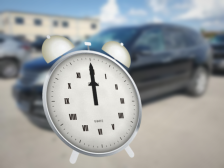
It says 12.00
